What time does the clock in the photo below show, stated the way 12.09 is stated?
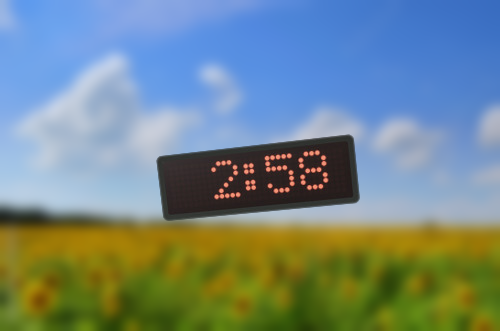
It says 2.58
